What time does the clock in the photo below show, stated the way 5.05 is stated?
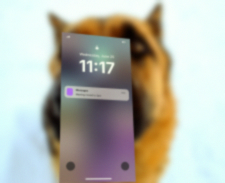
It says 11.17
